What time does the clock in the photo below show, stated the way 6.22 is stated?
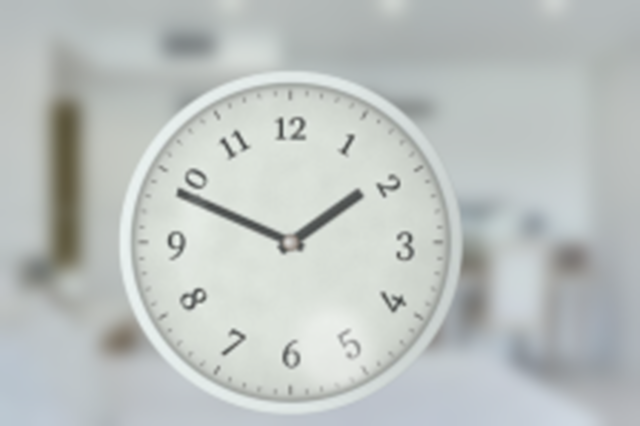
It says 1.49
